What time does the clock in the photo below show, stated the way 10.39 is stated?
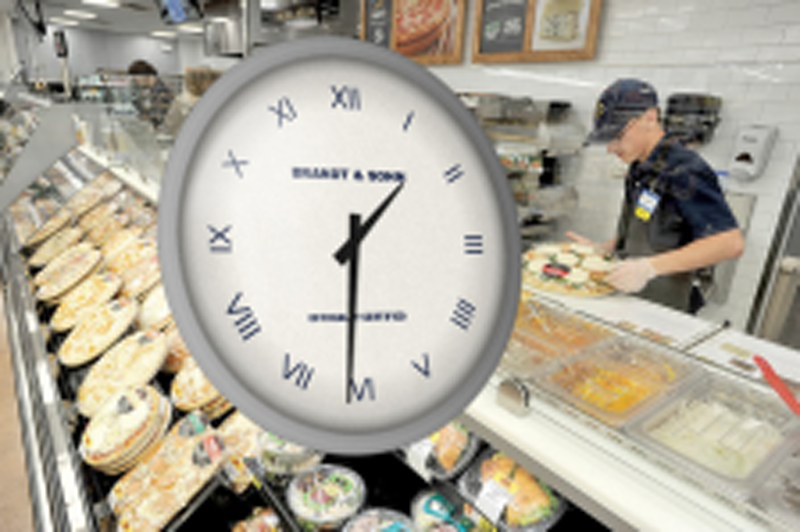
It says 1.31
